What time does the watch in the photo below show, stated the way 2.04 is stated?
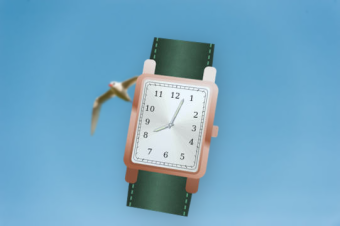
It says 8.03
